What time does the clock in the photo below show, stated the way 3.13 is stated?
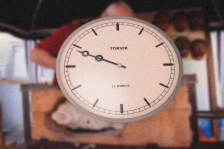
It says 9.49
